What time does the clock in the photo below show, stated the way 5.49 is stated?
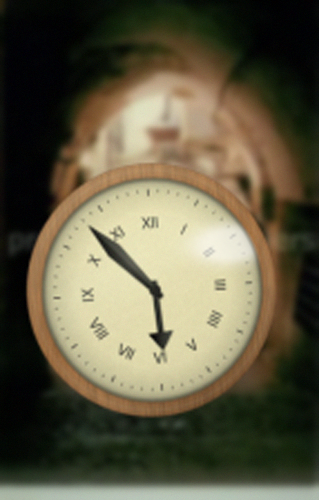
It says 5.53
